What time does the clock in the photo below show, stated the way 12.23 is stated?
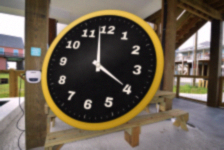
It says 3.58
